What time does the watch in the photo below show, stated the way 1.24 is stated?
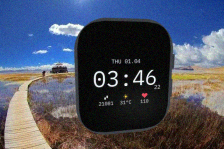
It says 3.46
